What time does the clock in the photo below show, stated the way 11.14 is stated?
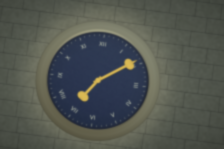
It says 7.09
